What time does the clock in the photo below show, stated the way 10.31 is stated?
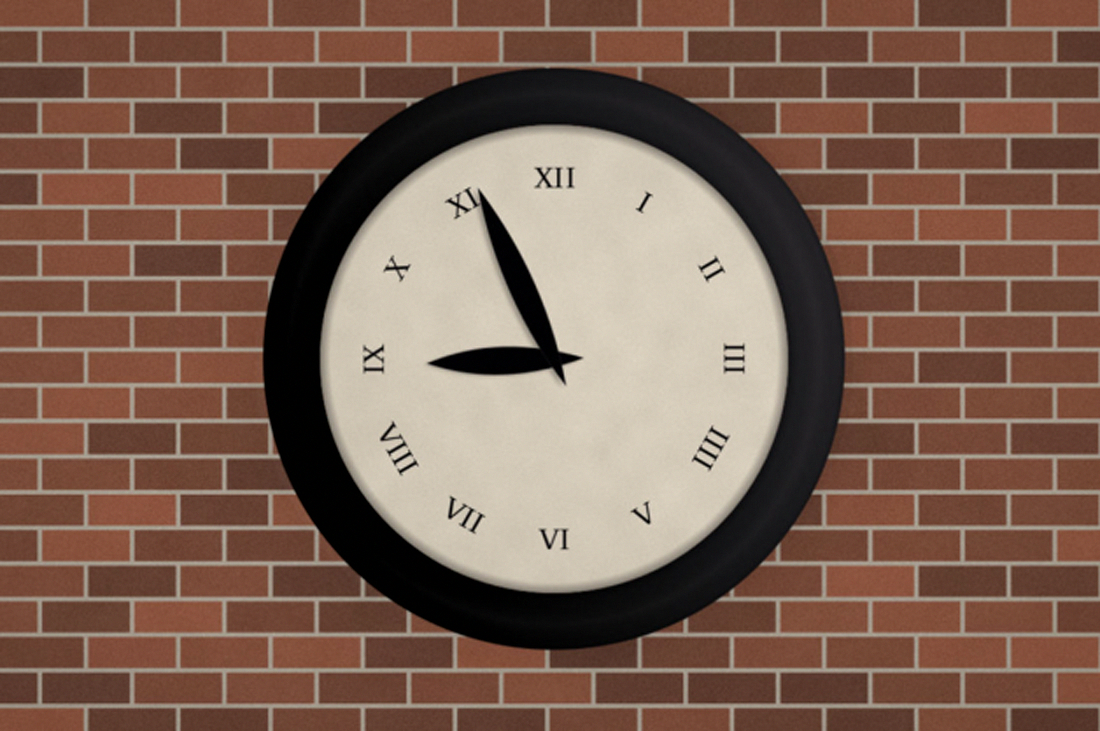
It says 8.56
